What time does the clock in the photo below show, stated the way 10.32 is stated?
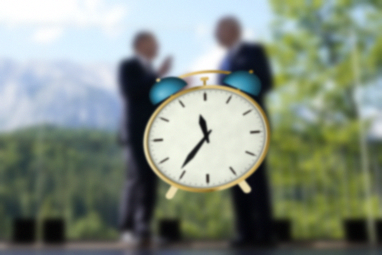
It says 11.36
